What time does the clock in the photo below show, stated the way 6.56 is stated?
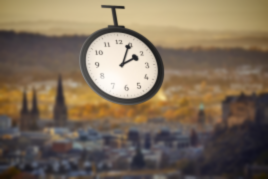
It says 2.04
